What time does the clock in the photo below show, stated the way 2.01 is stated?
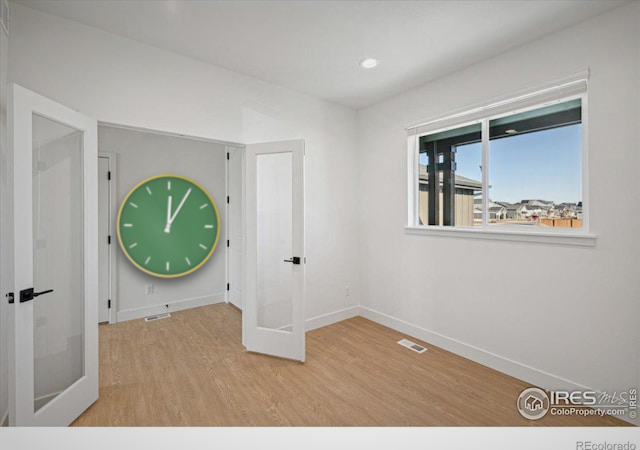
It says 12.05
